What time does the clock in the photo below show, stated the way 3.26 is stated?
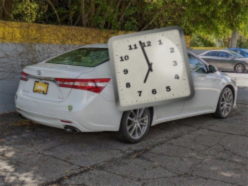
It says 6.58
